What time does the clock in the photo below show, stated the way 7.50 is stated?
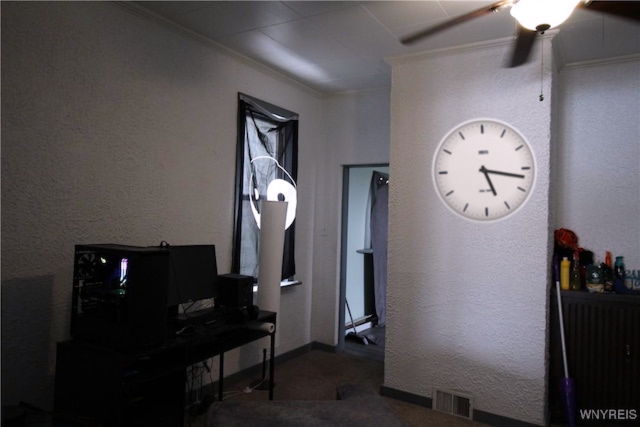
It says 5.17
